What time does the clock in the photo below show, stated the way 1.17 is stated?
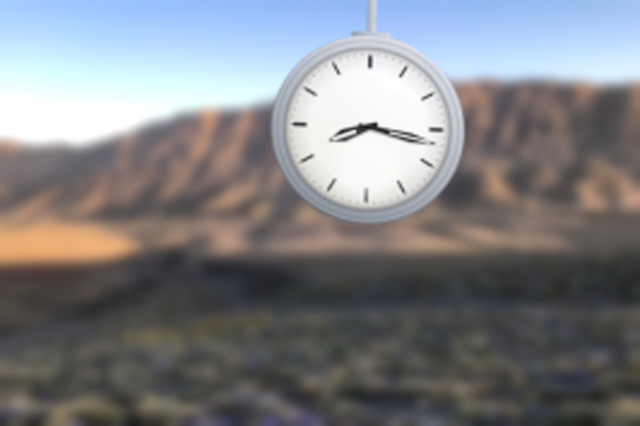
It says 8.17
